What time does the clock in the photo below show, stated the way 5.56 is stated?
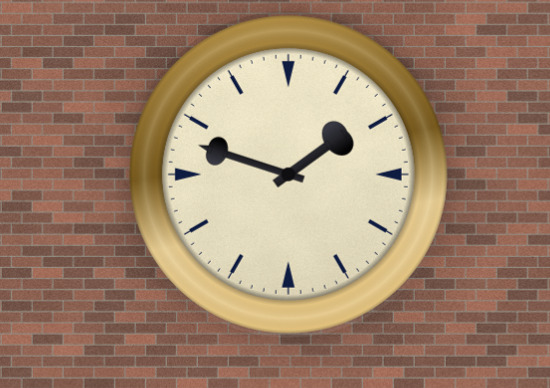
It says 1.48
